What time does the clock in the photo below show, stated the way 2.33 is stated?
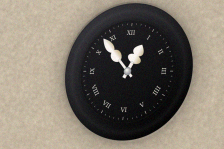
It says 12.53
